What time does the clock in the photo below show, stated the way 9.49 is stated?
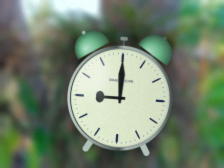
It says 9.00
